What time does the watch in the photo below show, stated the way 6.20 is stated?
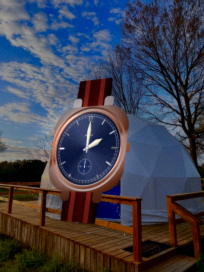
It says 2.00
